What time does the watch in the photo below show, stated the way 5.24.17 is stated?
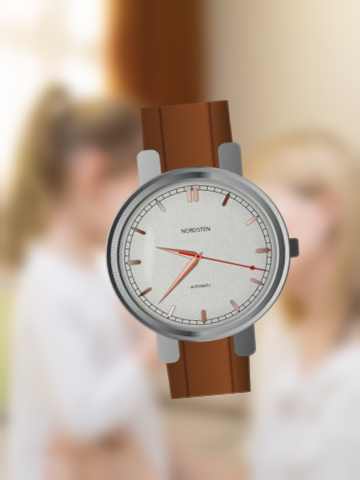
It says 9.37.18
